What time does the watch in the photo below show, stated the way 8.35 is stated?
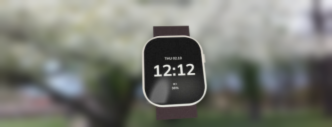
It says 12.12
